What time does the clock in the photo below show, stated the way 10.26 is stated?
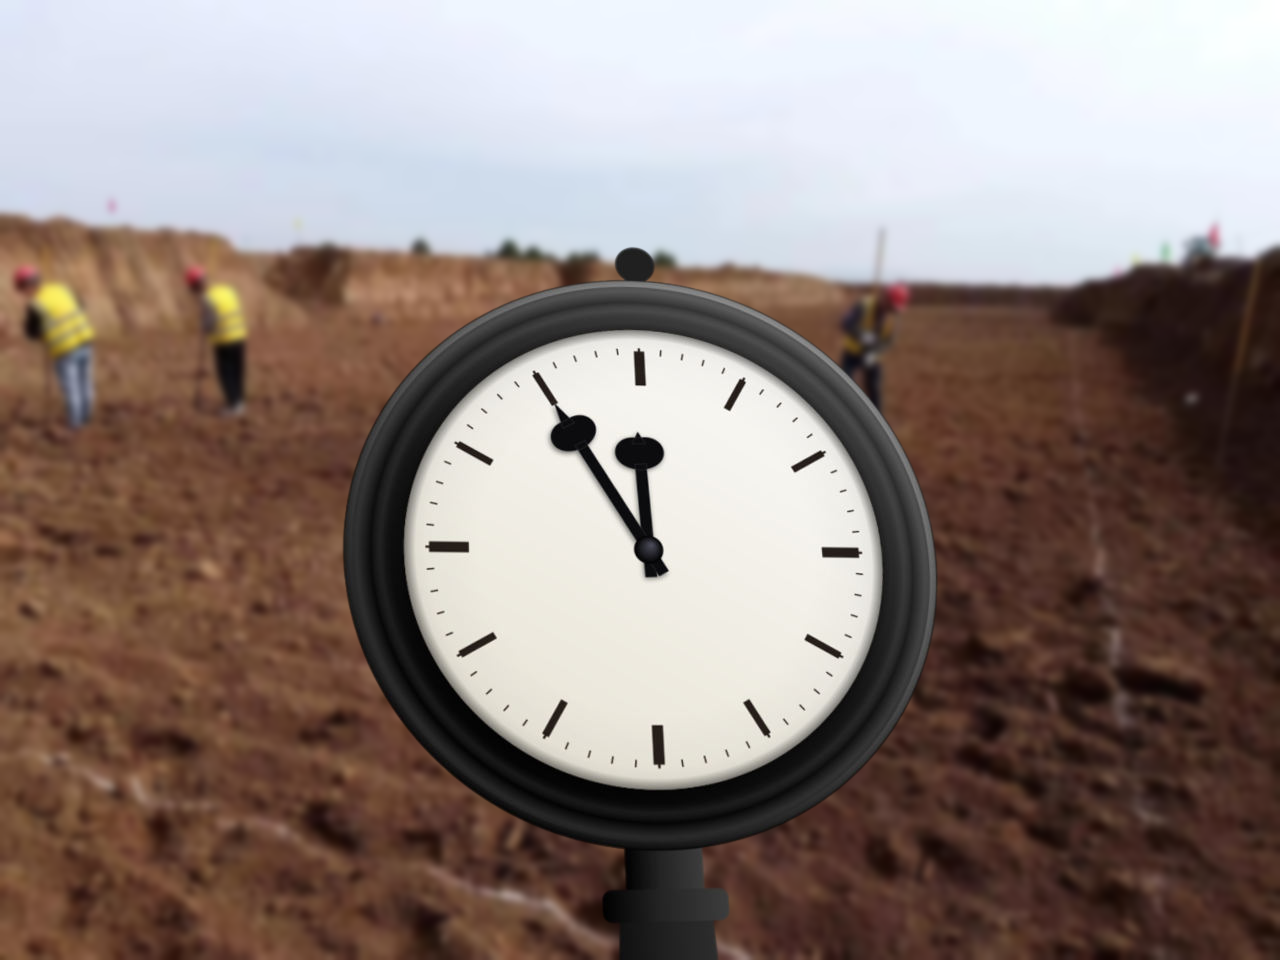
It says 11.55
